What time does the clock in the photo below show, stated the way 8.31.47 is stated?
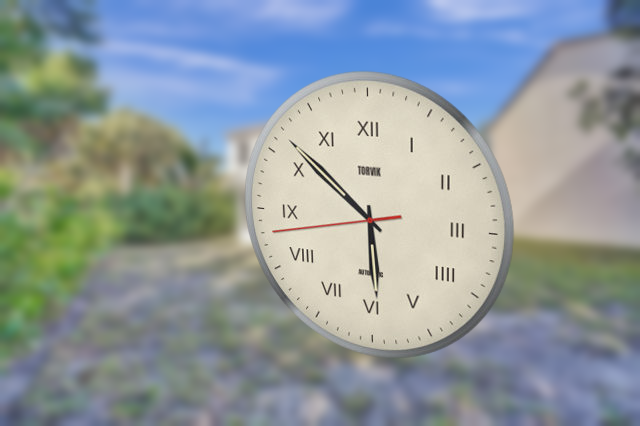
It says 5.51.43
